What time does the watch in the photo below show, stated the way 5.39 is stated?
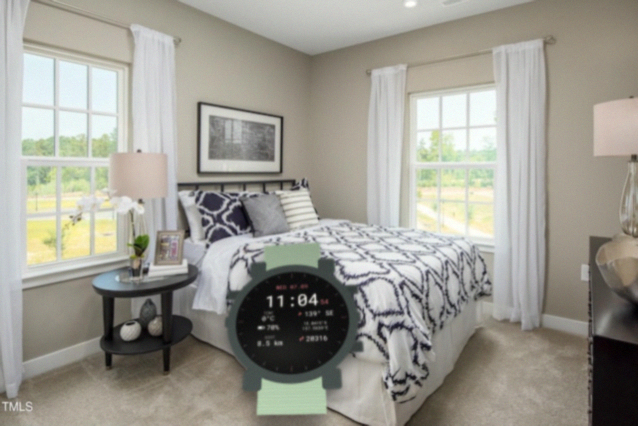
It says 11.04
